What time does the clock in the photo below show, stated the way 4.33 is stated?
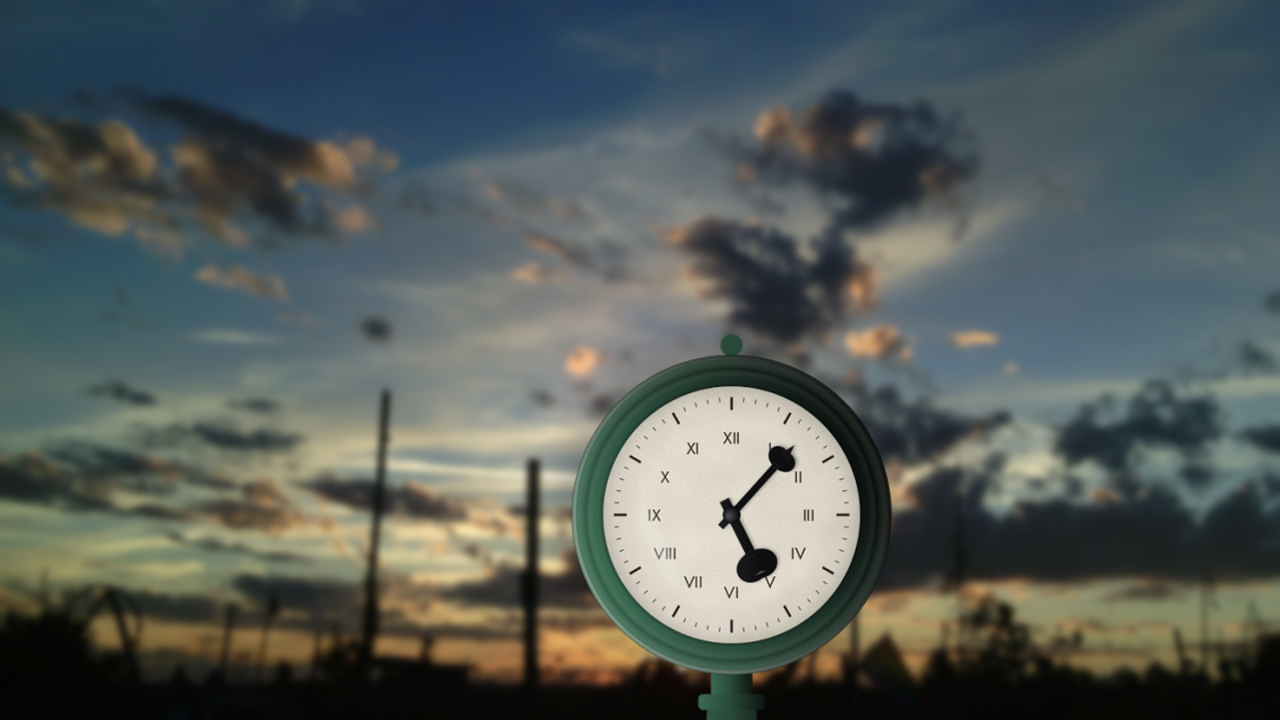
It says 5.07
